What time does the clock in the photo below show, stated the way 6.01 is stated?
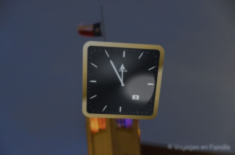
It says 11.55
